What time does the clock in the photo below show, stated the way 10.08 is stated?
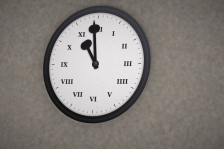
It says 10.59
